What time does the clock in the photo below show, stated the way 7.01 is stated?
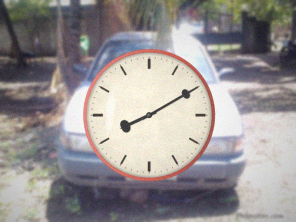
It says 8.10
